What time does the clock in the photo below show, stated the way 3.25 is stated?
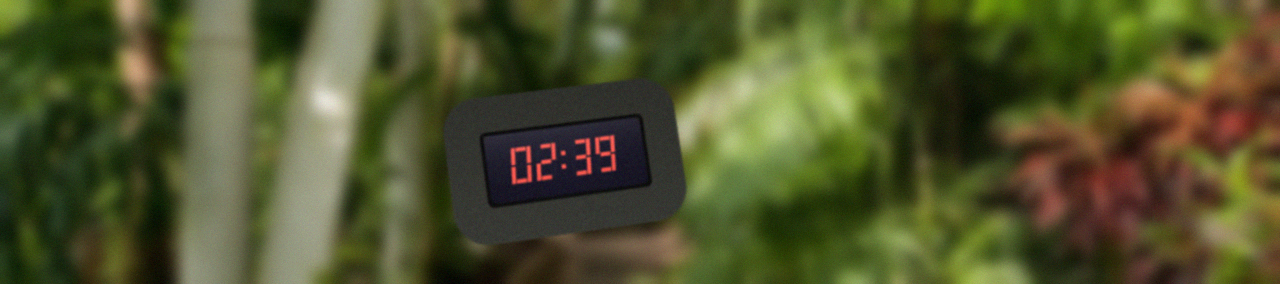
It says 2.39
